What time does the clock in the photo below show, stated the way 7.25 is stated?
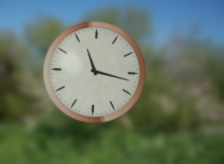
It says 11.17
